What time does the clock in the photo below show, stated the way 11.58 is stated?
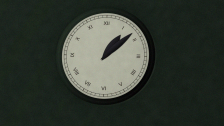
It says 1.08
